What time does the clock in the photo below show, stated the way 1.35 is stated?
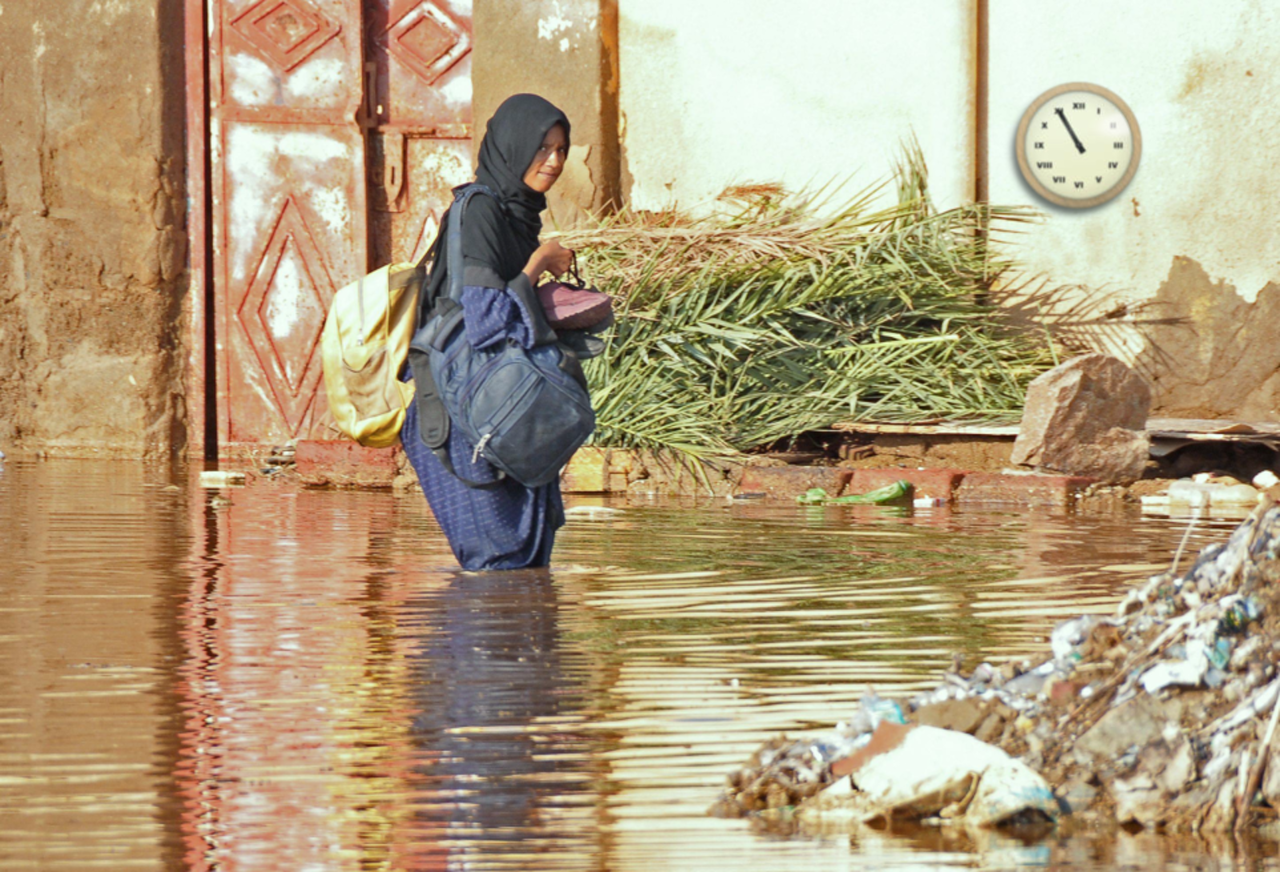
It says 10.55
